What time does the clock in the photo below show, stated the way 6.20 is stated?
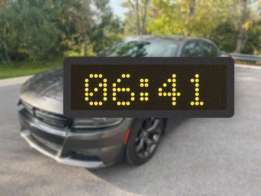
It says 6.41
